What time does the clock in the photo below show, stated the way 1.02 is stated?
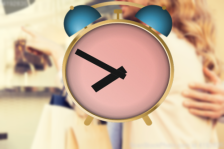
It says 7.50
